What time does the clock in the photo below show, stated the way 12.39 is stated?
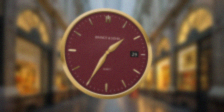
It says 1.35
